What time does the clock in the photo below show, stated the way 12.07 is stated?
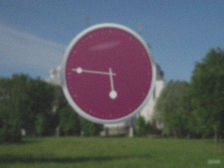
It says 5.46
